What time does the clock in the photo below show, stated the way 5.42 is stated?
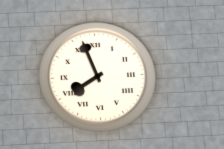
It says 7.57
